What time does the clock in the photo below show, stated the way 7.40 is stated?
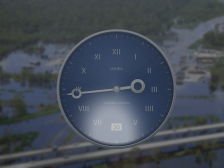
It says 2.44
